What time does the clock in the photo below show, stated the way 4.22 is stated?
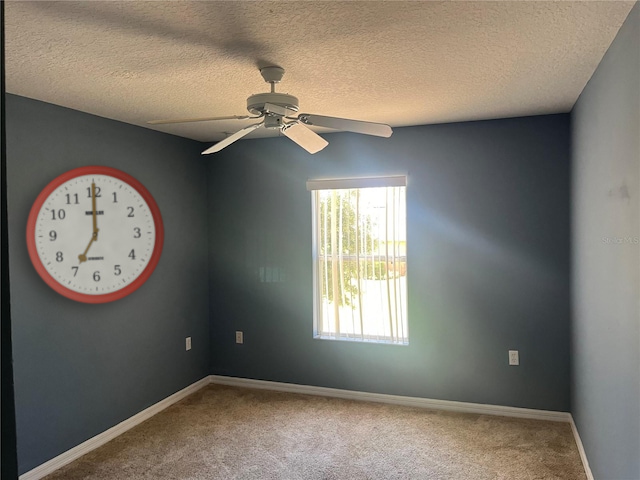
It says 7.00
